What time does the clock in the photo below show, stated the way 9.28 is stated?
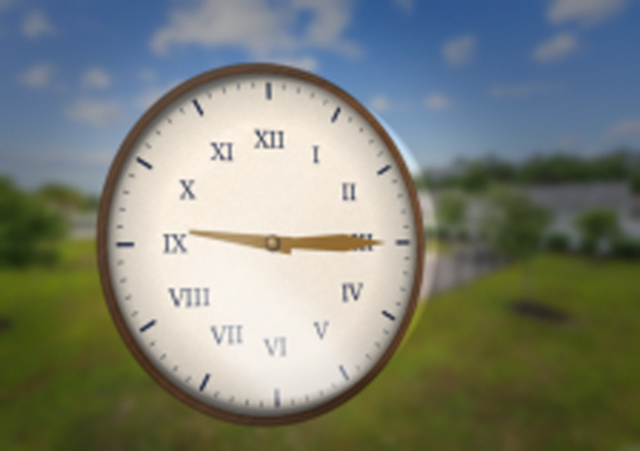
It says 9.15
